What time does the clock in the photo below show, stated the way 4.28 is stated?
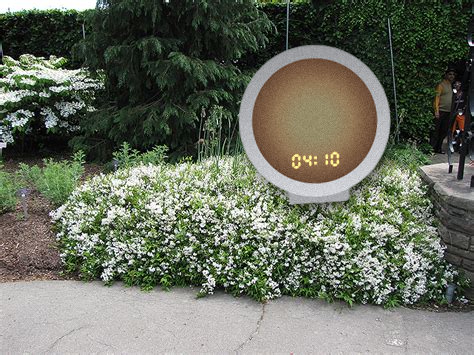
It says 4.10
